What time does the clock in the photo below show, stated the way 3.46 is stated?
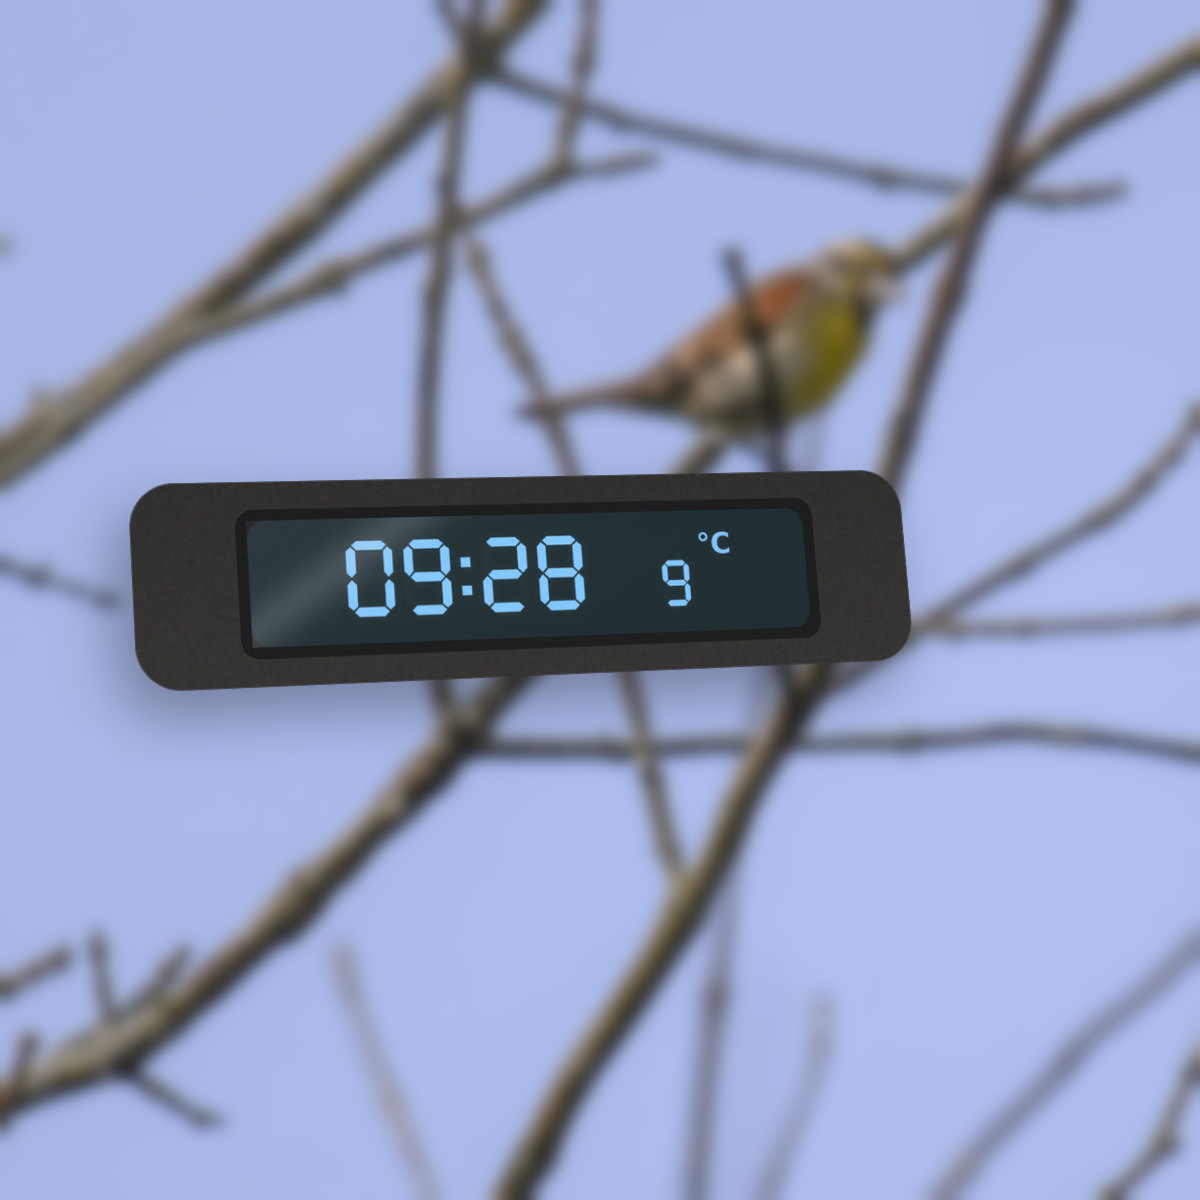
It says 9.28
